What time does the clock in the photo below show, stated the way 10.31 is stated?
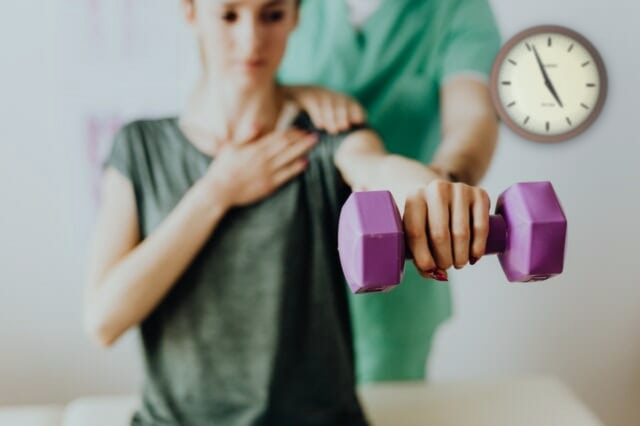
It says 4.56
